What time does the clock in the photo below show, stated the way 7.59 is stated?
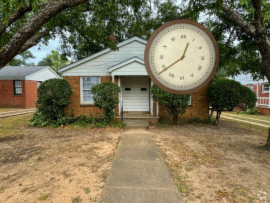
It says 12.39
